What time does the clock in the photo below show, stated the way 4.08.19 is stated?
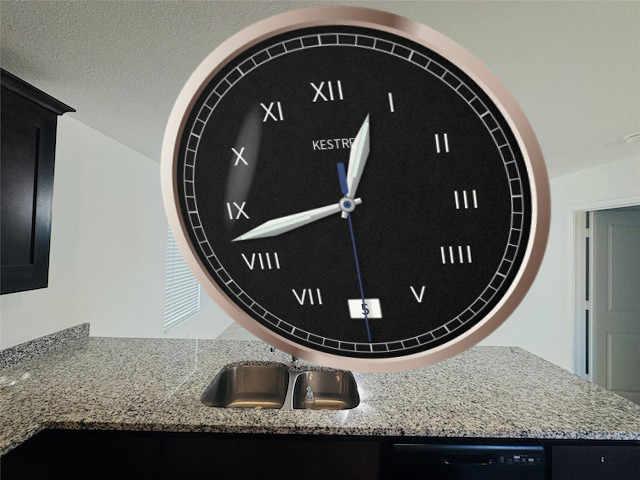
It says 12.42.30
